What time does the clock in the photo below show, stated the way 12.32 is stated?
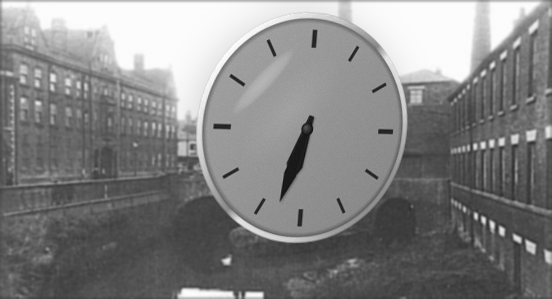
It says 6.33
